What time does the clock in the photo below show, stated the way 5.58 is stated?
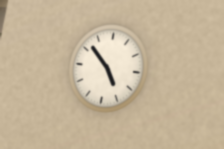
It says 4.52
